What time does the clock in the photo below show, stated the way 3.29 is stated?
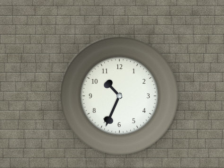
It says 10.34
